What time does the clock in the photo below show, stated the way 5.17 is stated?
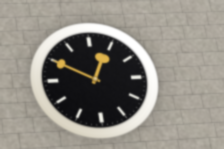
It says 12.50
